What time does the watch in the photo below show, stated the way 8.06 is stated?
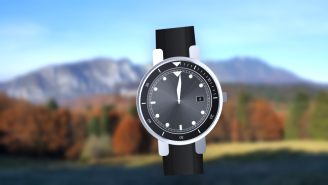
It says 12.01
